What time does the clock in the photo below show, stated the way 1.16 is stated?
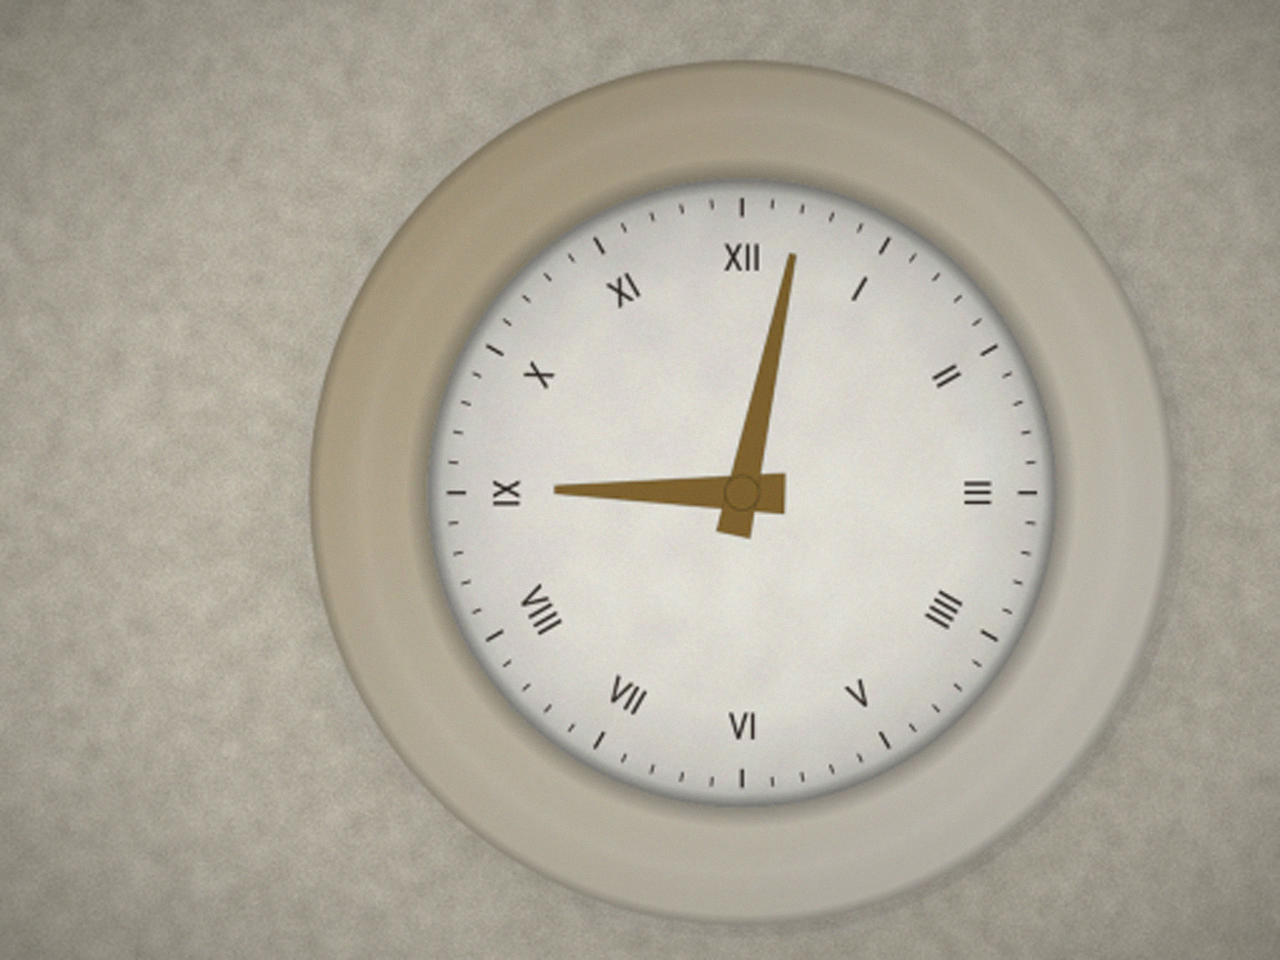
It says 9.02
